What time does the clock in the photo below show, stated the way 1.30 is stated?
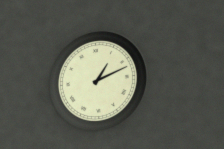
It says 1.12
